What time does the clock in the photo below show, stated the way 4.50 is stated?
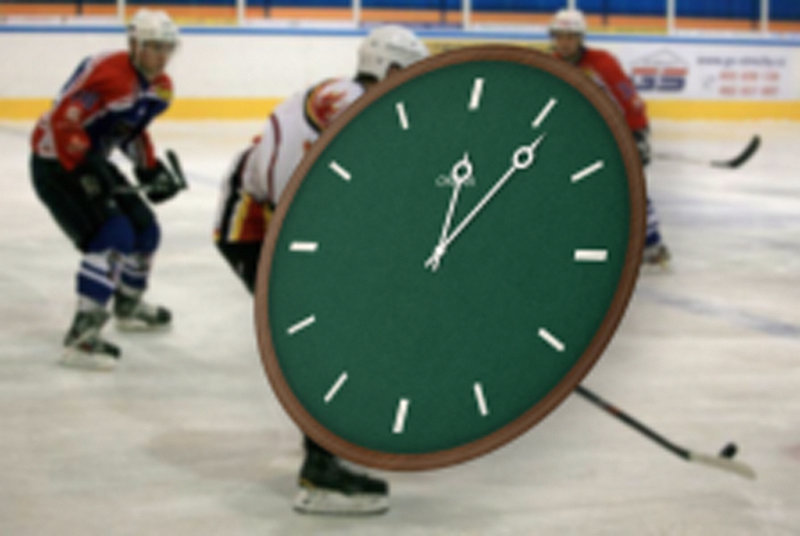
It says 12.06
